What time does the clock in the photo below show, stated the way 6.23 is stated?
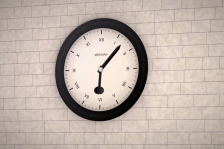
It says 6.07
